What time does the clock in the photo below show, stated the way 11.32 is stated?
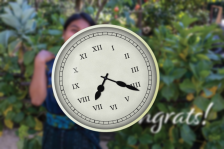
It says 7.21
